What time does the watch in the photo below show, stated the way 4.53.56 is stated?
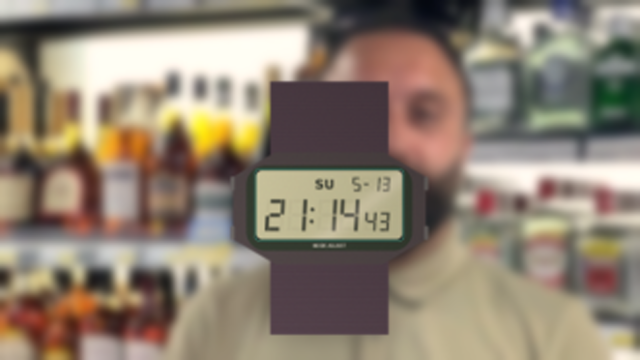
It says 21.14.43
